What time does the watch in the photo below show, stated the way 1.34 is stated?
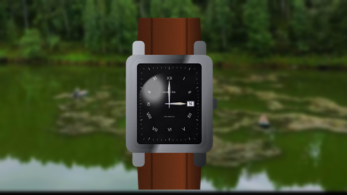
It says 3.00
